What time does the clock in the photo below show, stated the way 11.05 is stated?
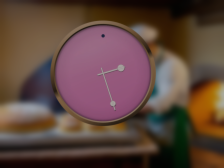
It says 2.27
